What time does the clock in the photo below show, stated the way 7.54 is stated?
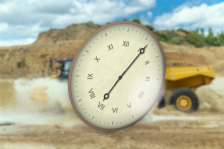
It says 7.06
